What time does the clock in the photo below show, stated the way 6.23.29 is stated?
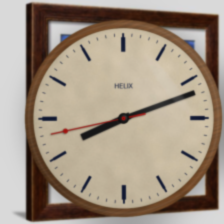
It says 8.11.43
